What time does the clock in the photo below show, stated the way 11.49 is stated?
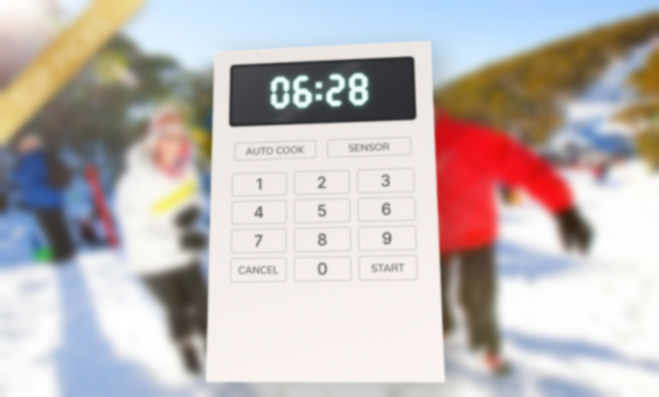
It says 6.28
